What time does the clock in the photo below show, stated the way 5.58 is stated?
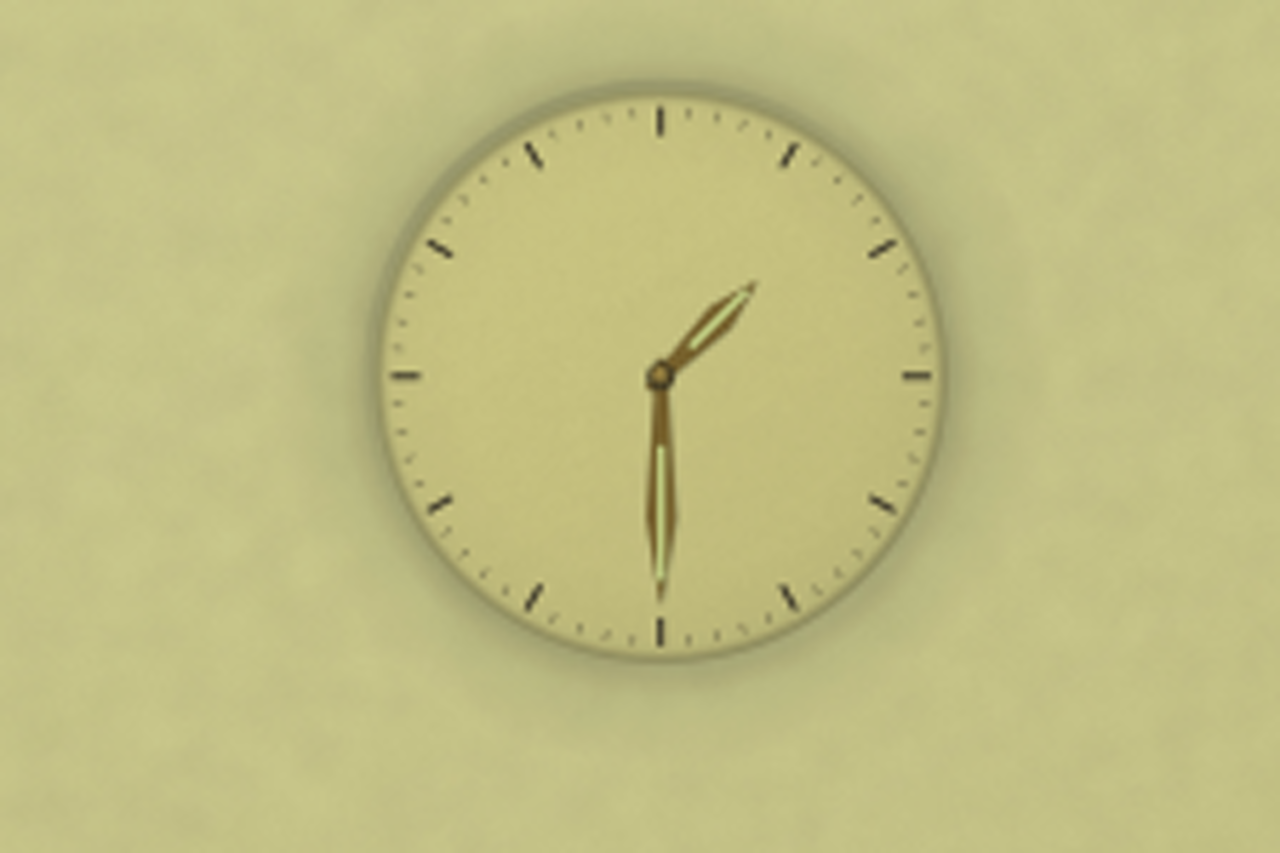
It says 1.30
